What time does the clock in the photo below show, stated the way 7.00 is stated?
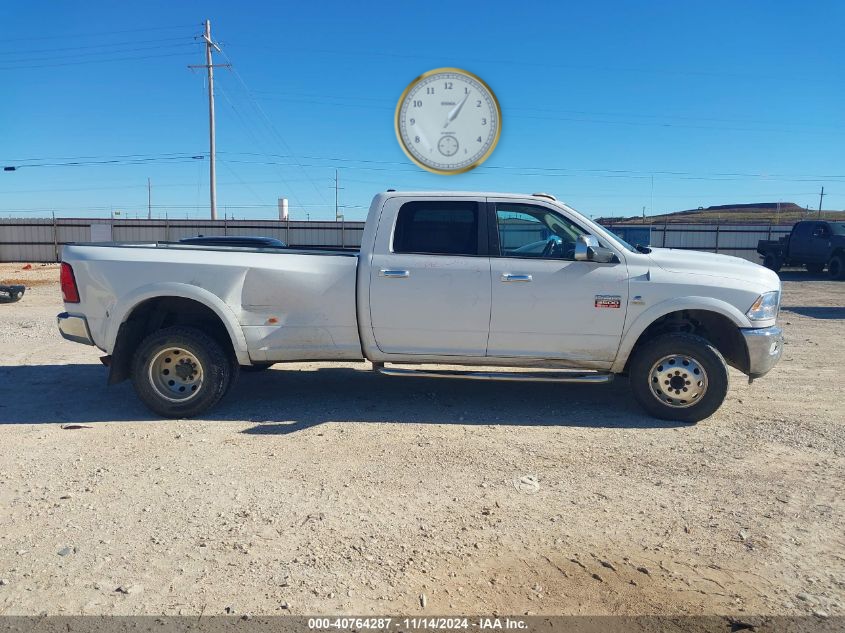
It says 1.06
